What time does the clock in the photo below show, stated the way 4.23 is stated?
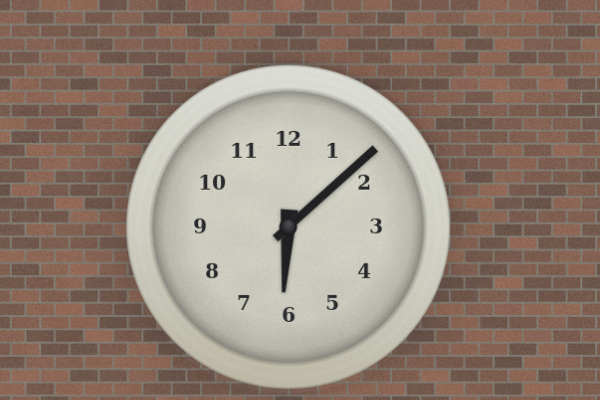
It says 6.08
